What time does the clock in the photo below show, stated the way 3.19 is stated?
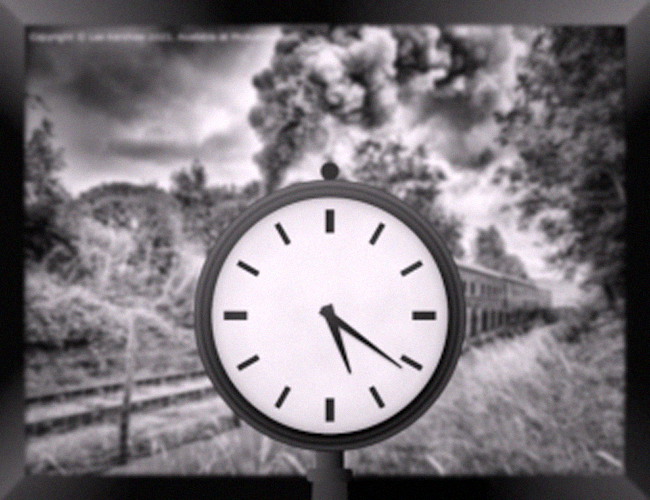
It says 5.21
